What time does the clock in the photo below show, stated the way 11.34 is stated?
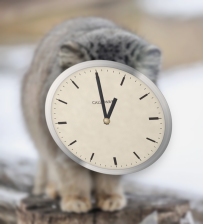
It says 1.00
